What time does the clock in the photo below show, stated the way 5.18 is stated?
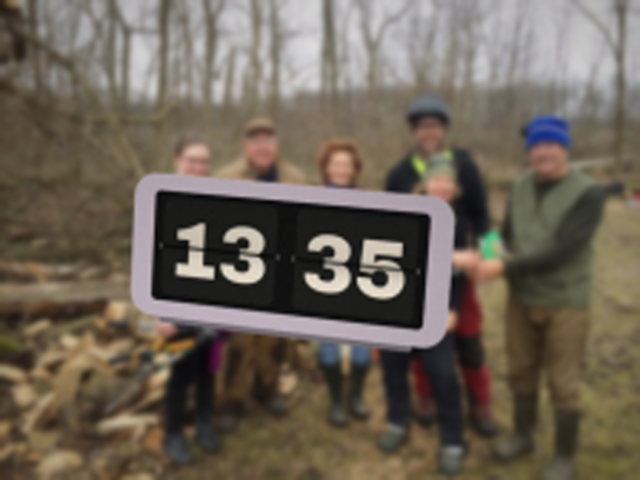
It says 13.35
